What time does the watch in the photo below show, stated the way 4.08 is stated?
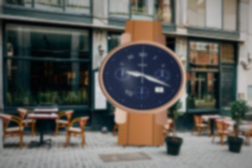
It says 9.19
